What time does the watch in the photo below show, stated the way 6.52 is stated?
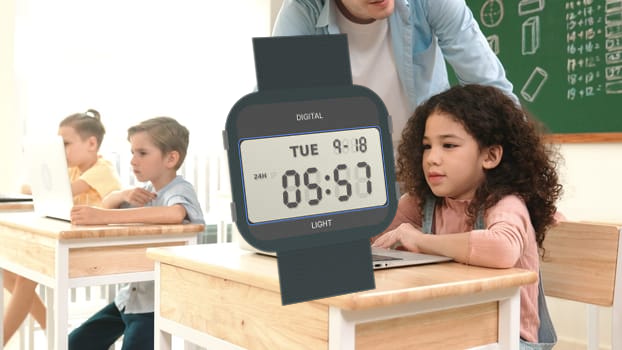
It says 5.57
